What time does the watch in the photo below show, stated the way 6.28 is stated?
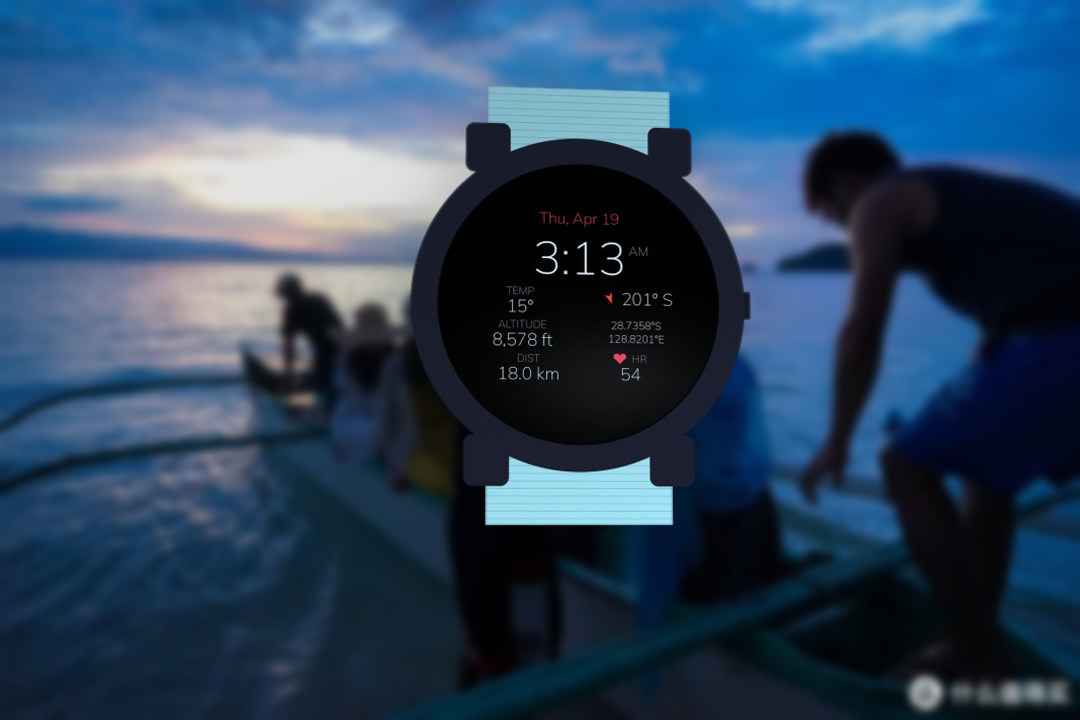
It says 3.13
